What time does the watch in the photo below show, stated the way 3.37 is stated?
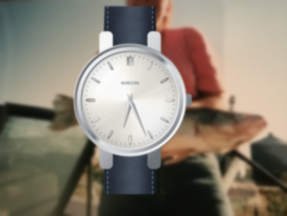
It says 6.26
